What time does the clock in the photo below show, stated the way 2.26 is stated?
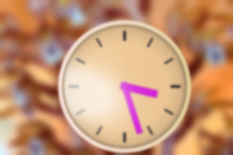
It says 3.27
